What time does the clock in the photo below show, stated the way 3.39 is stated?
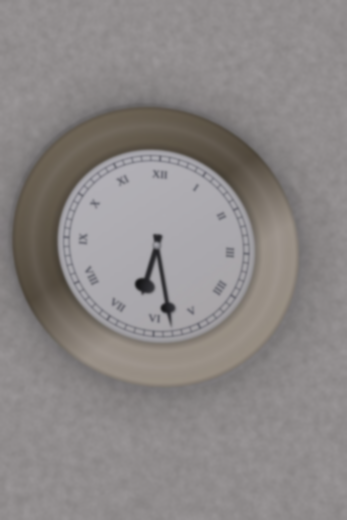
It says 6.28
